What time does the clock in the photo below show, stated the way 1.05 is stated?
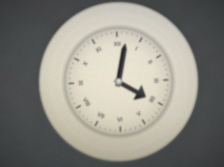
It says 4.02
